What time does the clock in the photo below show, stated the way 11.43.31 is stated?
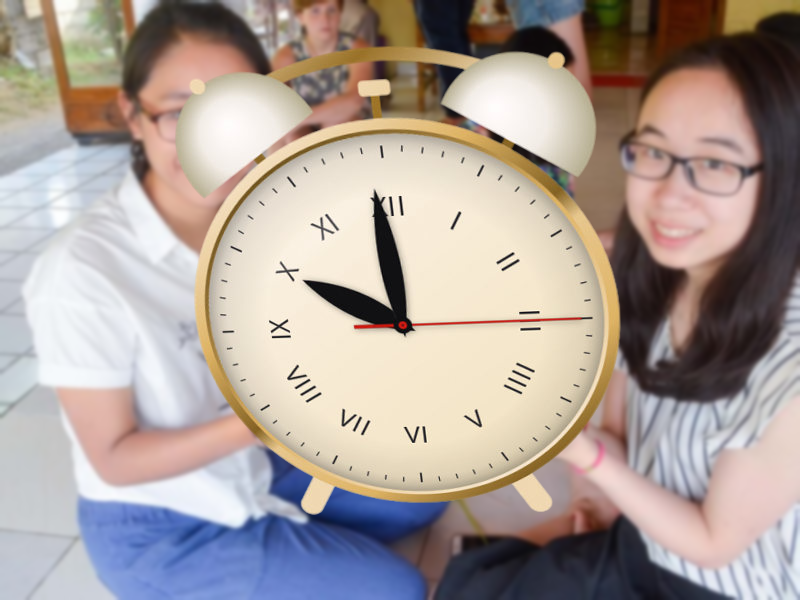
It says 9.59.15
